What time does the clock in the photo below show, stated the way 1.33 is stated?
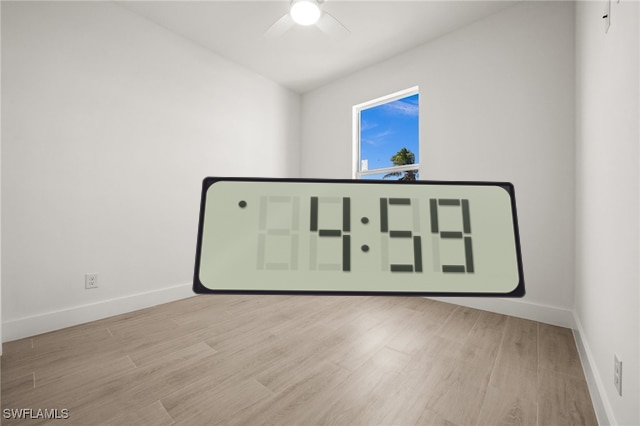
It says 4.59
